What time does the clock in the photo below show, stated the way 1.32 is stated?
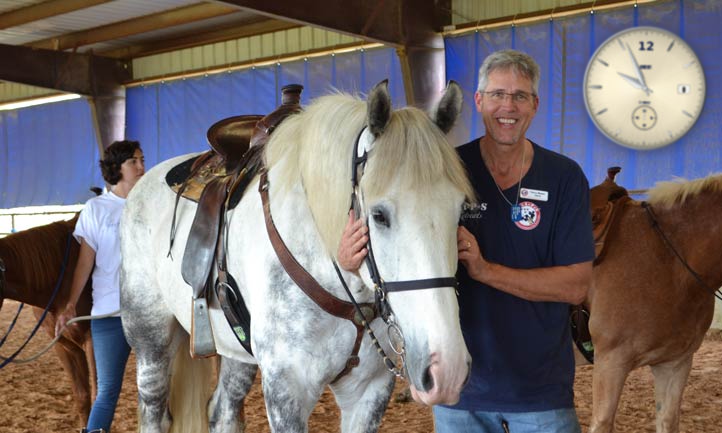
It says 9.56
